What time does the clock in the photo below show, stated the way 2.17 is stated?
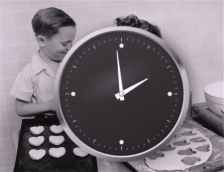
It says 1.59
